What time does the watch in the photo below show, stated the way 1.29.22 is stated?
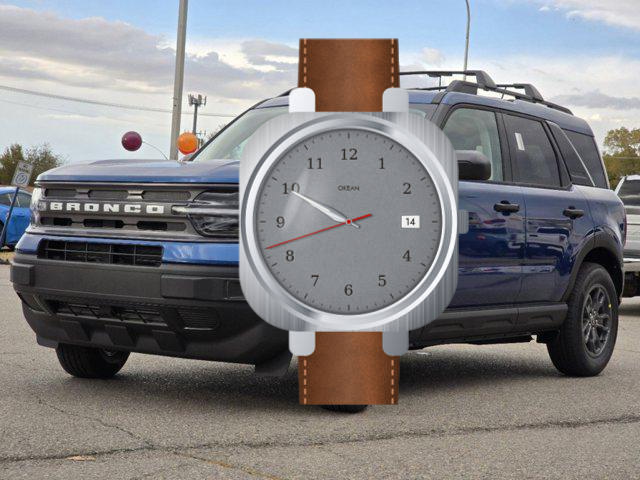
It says 9.49.42
